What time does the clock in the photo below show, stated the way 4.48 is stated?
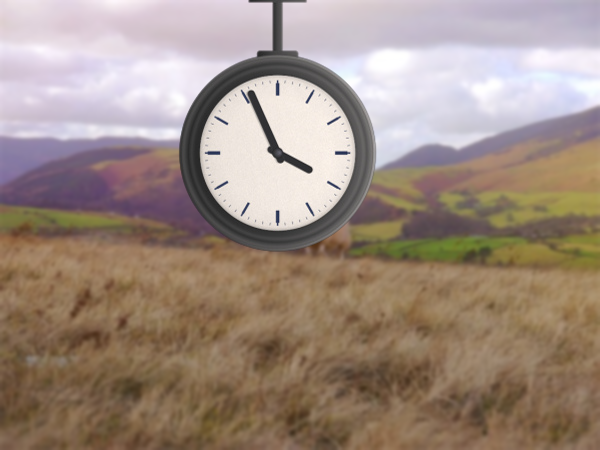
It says 3.56
